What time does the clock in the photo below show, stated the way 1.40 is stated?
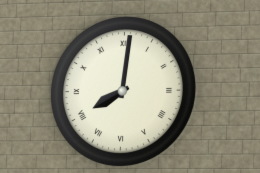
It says 8.01
